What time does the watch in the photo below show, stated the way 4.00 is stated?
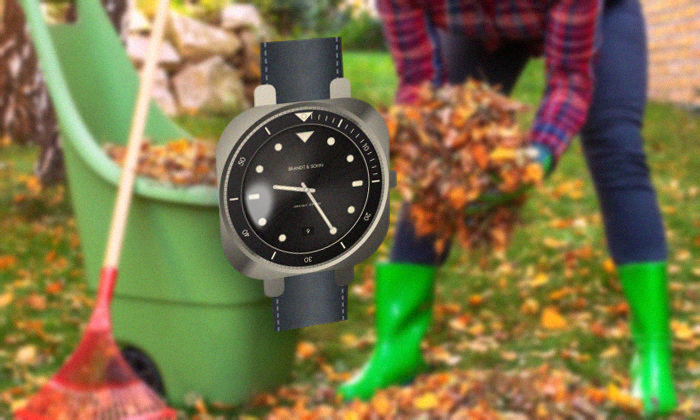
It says 9.25
